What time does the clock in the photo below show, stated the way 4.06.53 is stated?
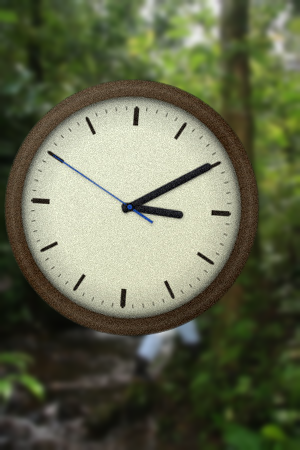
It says 3.09.50
